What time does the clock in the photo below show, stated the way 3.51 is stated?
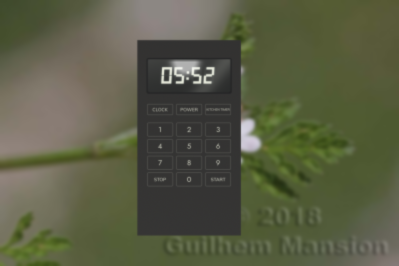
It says 5.52
